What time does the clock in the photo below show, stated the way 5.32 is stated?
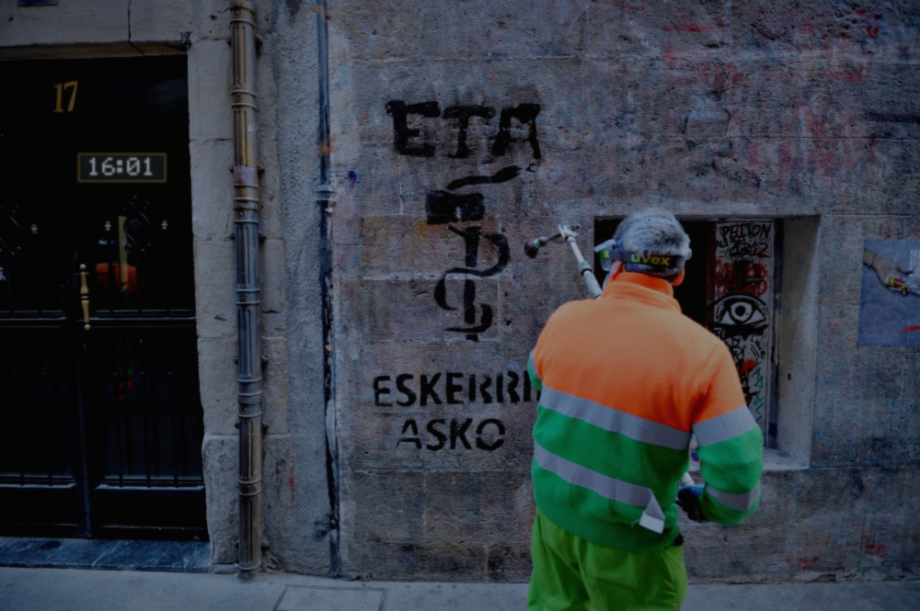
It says 16.01
